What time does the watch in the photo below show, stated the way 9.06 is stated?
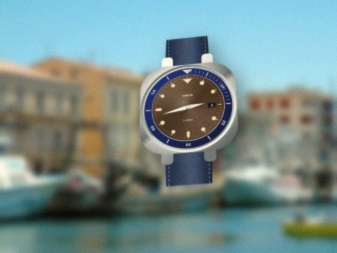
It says 2.43
